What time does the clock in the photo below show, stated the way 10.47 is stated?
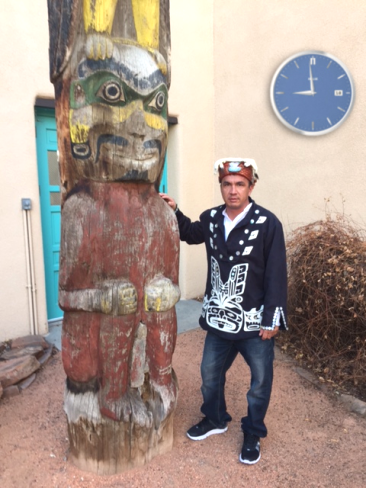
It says 8.59
